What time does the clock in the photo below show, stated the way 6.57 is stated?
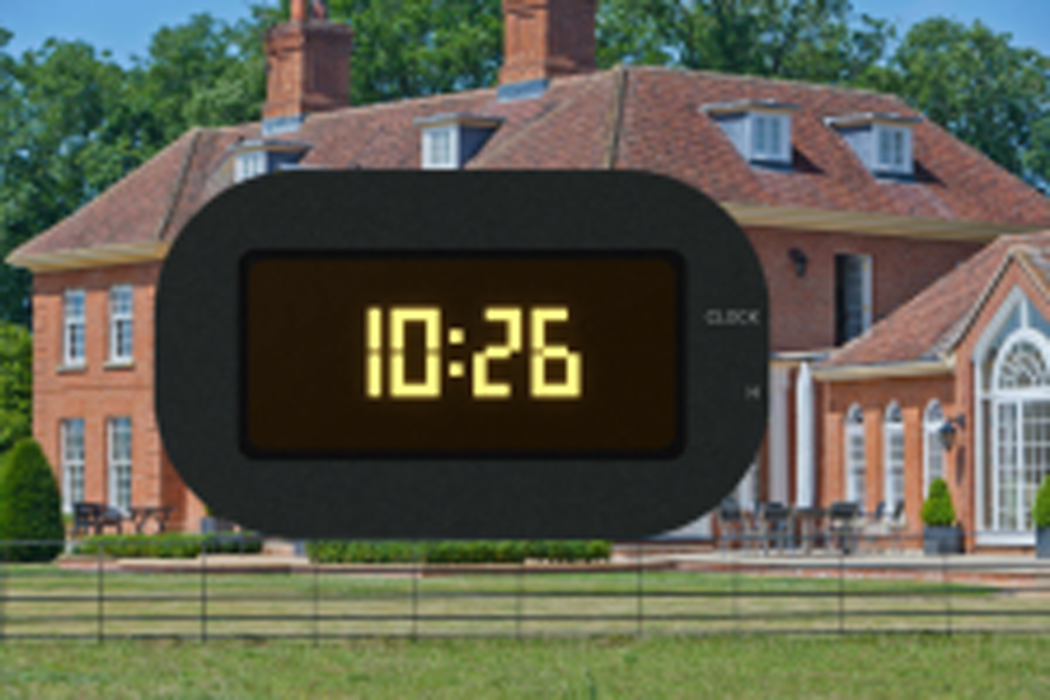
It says 10.26
